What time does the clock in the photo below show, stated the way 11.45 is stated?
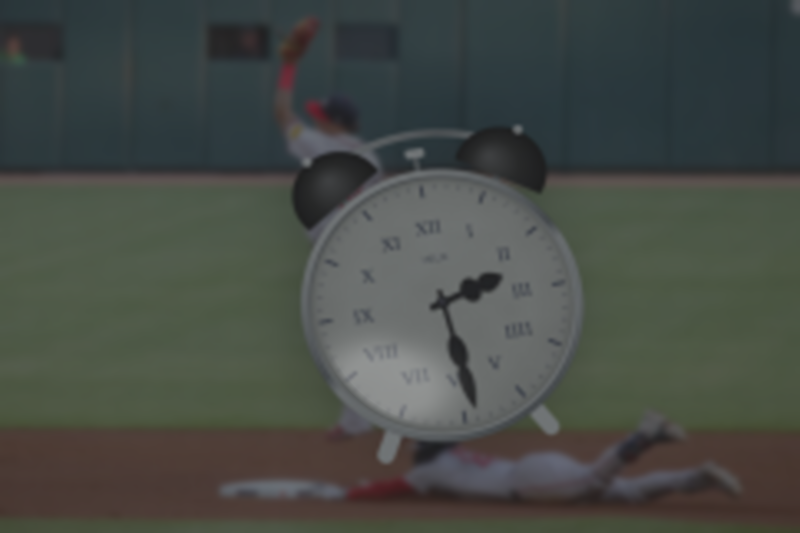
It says 2.29
